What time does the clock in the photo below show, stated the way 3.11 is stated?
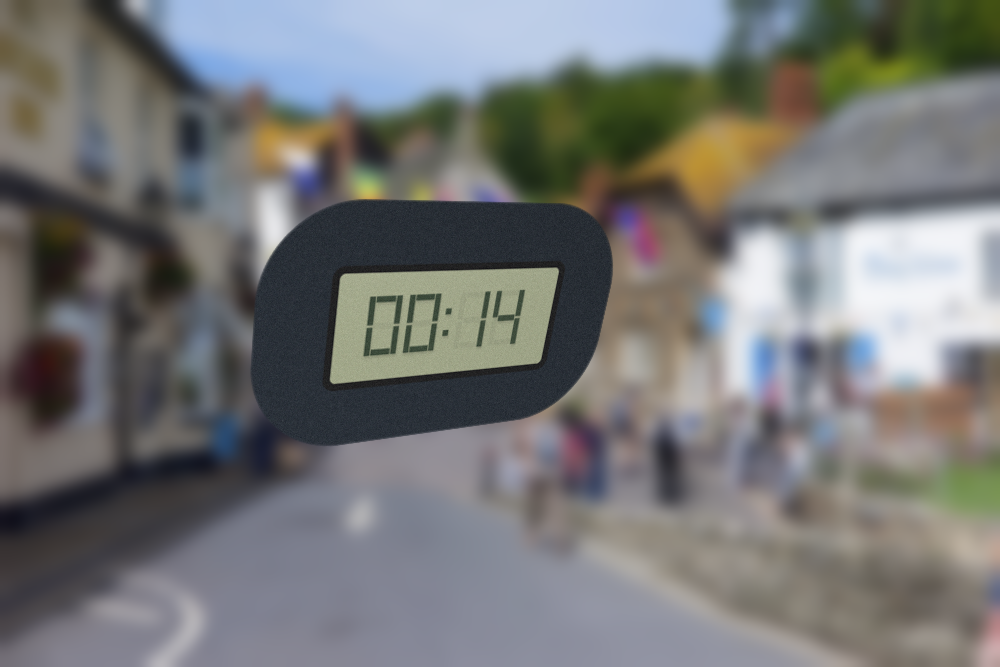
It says 0.14
